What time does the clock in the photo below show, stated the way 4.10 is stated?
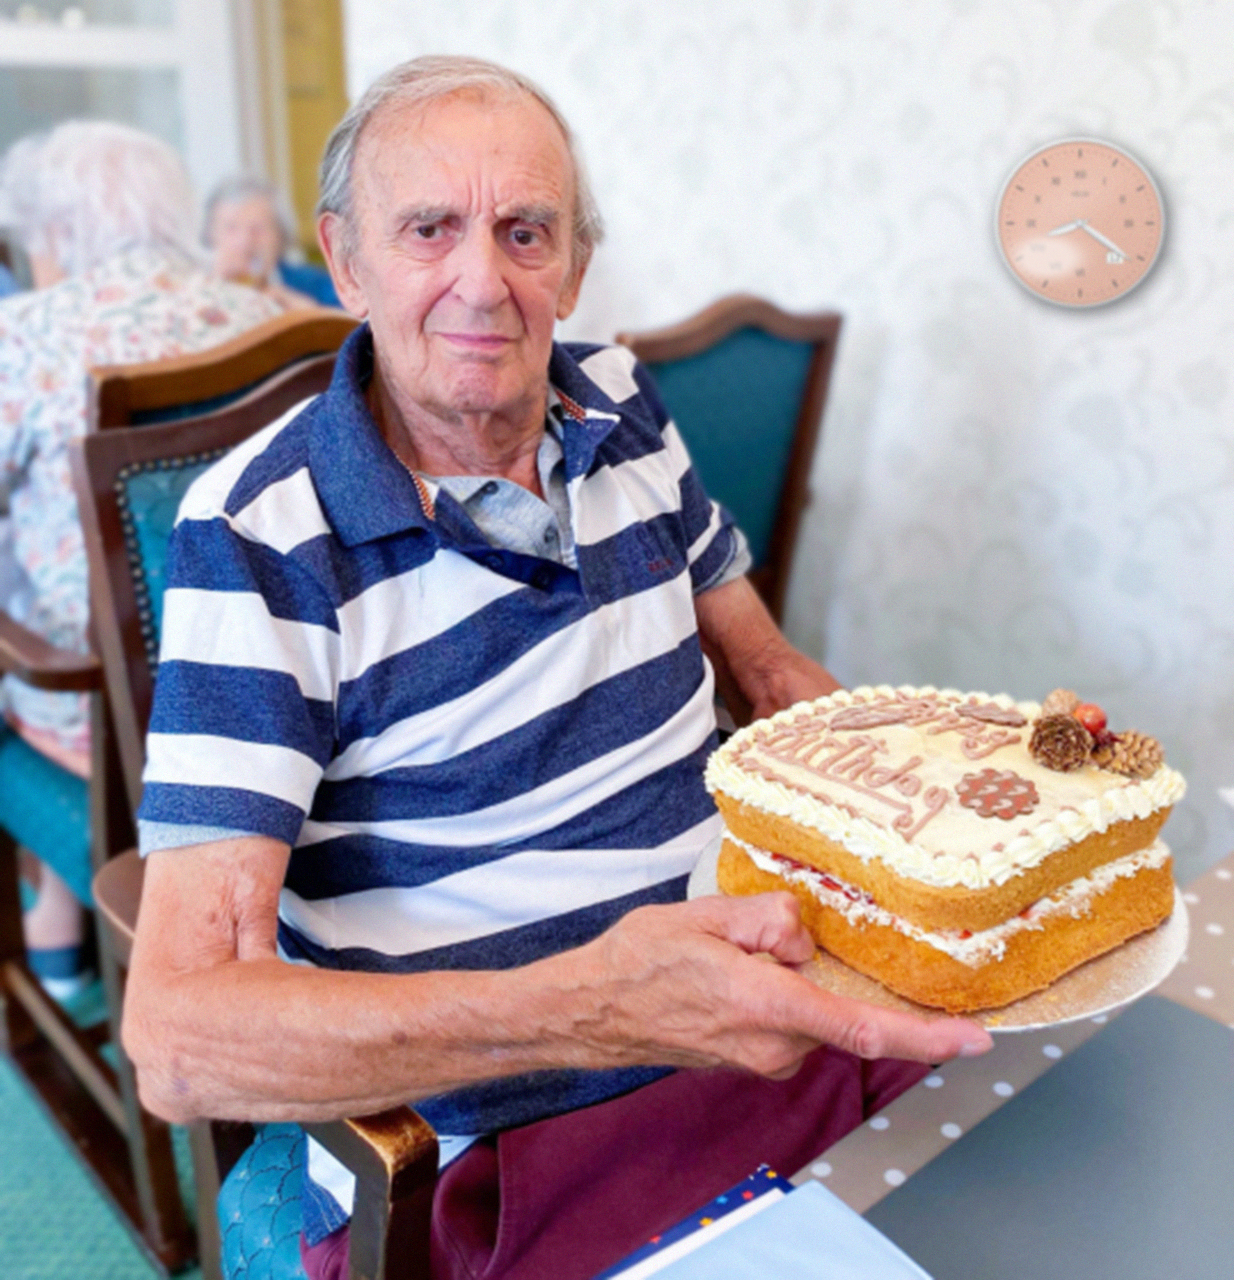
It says 8.21
